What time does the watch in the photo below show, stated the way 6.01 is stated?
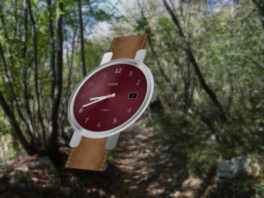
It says 8.41
